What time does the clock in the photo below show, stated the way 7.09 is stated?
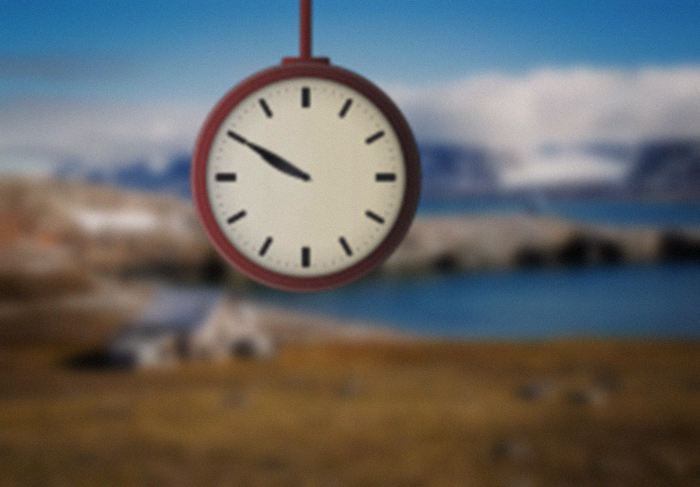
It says 9.50
